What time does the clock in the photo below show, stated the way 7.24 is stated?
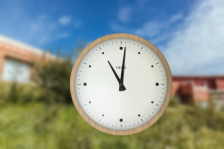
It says 11.01
